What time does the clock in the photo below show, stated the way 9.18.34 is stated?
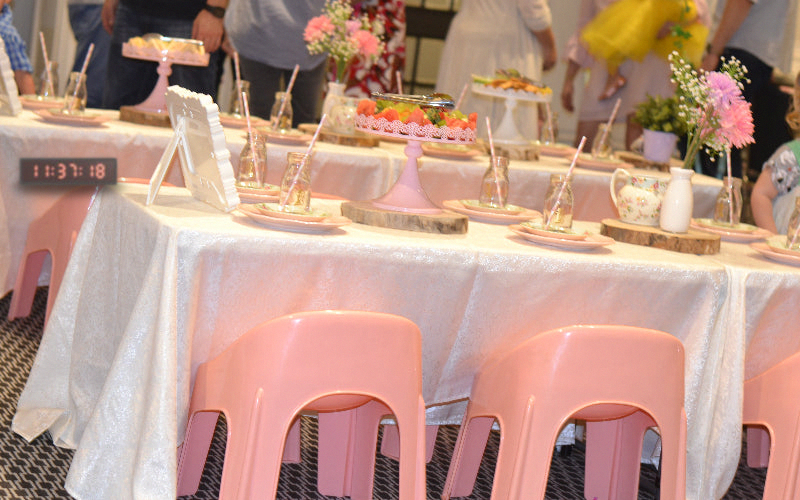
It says 11.37.18
